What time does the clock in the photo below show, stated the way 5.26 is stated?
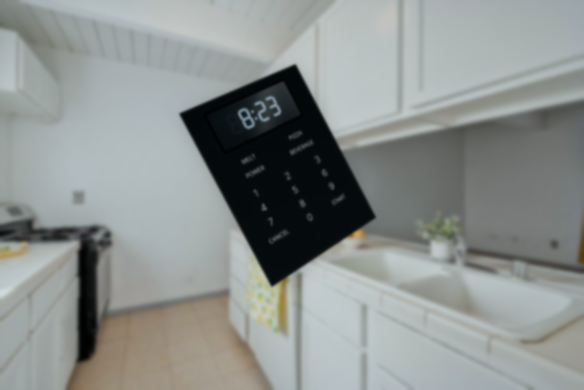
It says 8.23
